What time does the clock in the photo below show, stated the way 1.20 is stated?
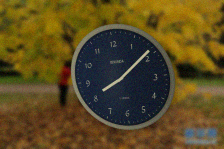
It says 8.09
